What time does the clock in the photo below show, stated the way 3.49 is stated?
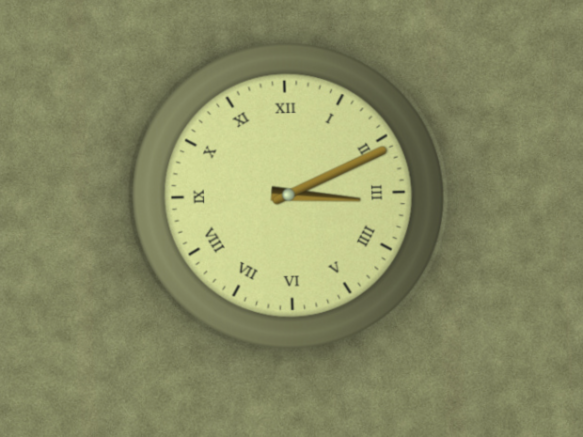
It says 3.11
